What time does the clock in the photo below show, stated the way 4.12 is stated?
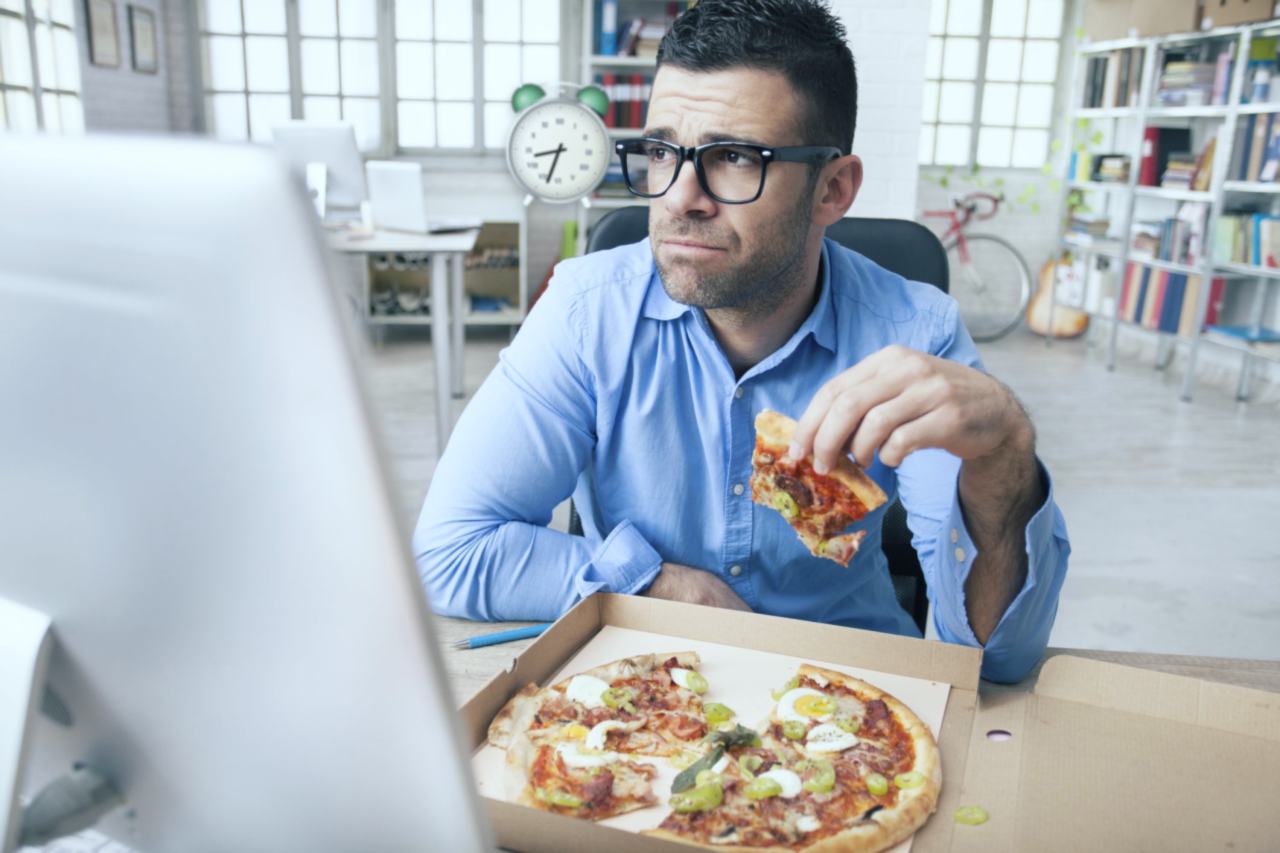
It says 8.33
